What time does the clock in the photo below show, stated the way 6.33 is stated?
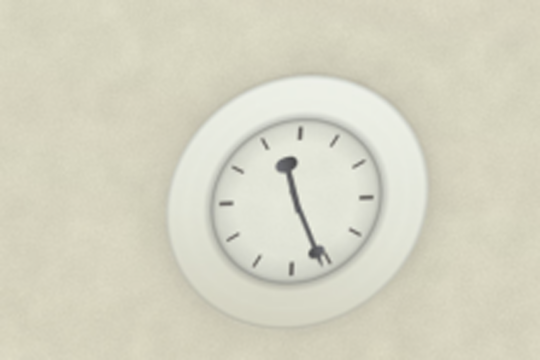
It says 11.26
